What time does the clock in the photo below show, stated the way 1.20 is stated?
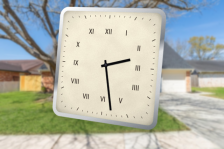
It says 2.28
